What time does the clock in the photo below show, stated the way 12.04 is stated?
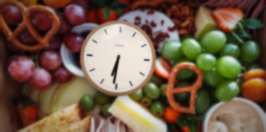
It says 6.31
